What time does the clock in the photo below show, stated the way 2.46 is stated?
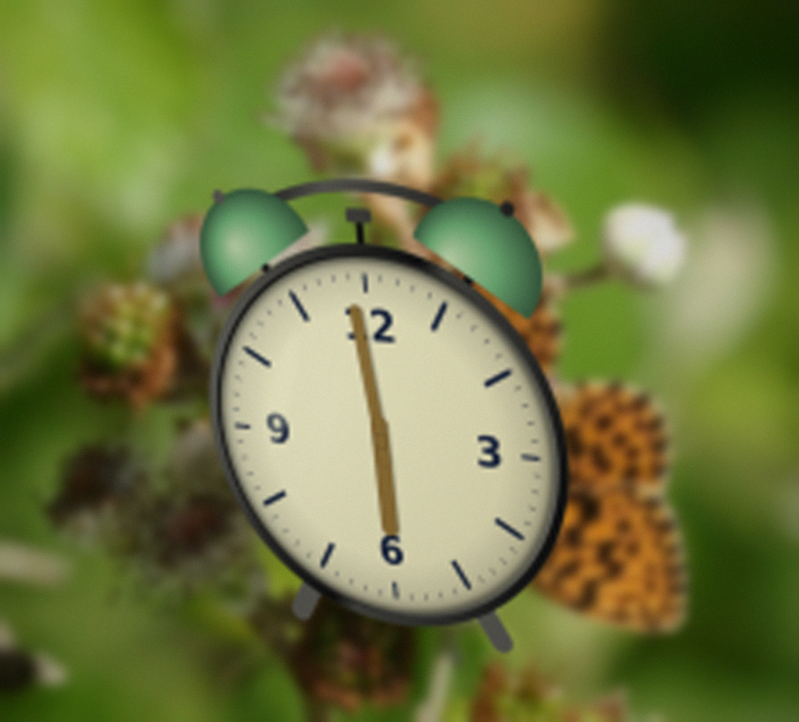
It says 5.59
